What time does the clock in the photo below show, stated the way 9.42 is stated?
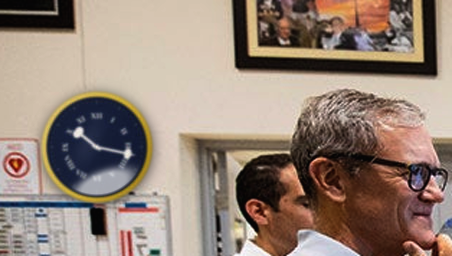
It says 10.17
